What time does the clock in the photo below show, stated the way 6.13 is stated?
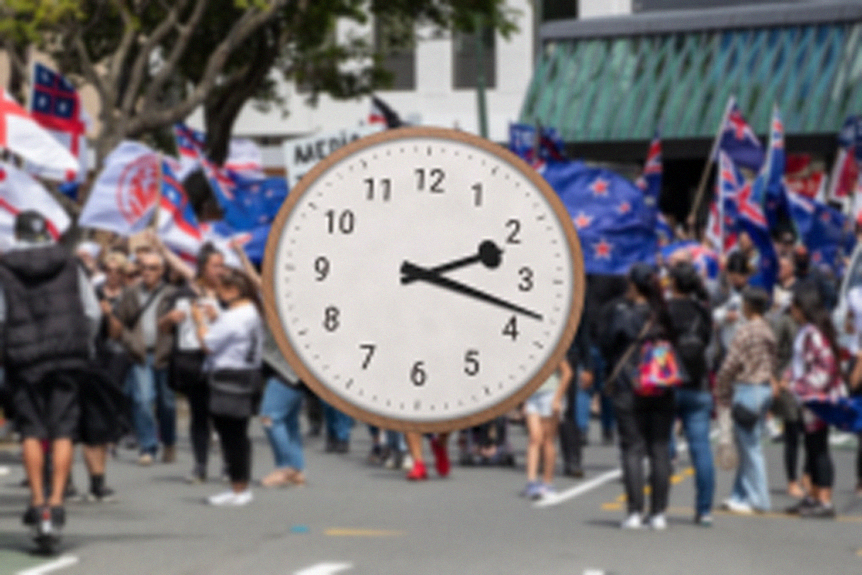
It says 2.18
